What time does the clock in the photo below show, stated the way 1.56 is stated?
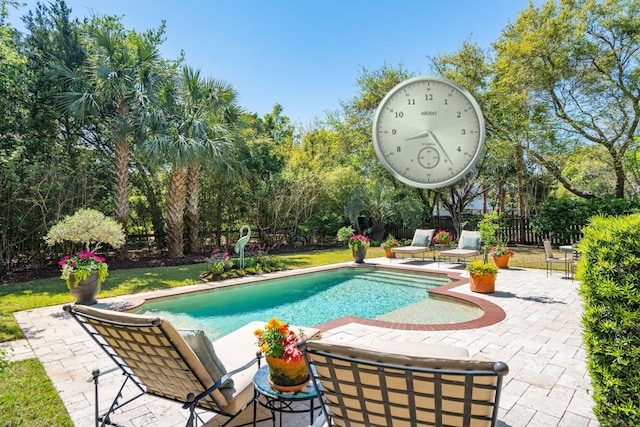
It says 8.24
